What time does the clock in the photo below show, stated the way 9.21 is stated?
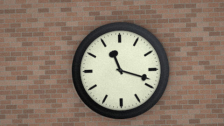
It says 11.18
